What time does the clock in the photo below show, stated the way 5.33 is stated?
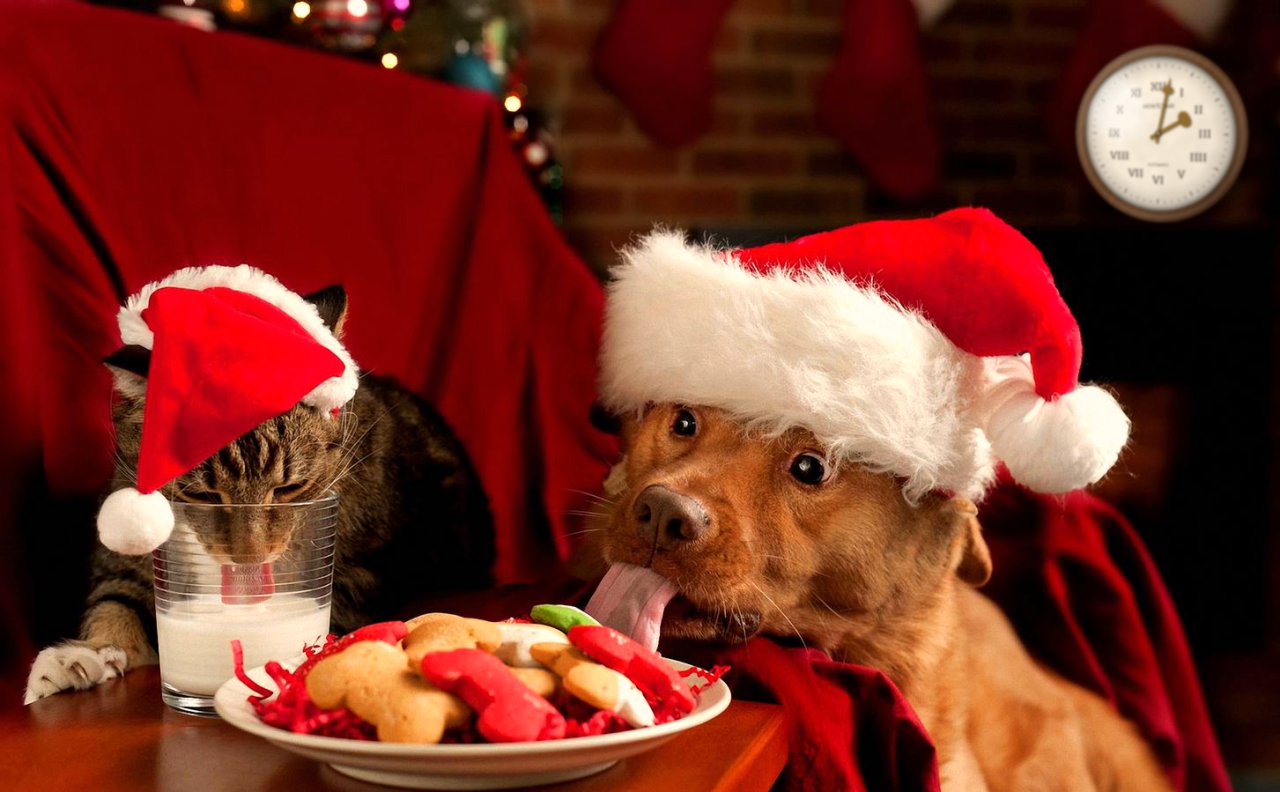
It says 2.02
